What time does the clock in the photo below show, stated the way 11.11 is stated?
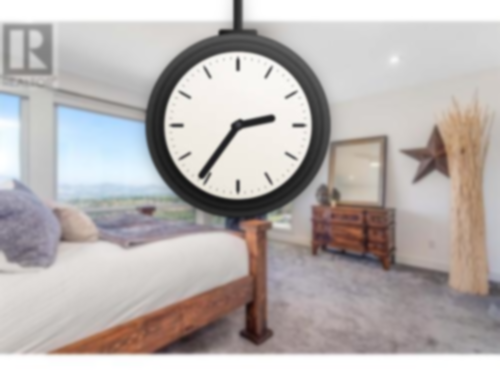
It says 2.36
